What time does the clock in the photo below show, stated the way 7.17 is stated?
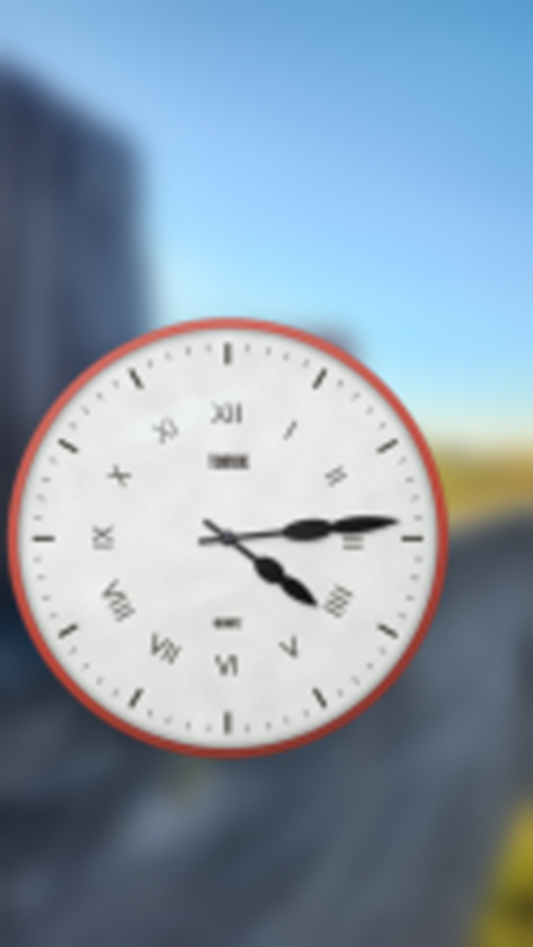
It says 4.14
